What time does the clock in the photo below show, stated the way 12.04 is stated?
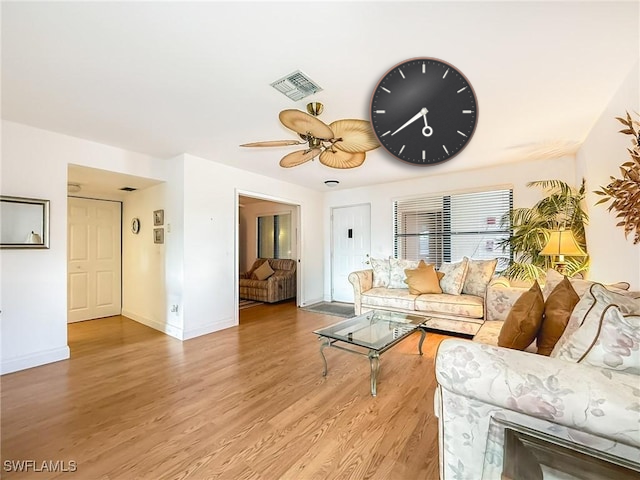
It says 5.39
